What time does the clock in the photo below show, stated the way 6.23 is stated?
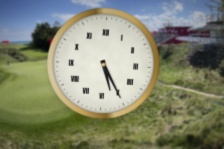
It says 5.25
